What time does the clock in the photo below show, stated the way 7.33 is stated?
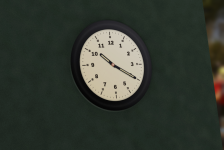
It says 10.20
